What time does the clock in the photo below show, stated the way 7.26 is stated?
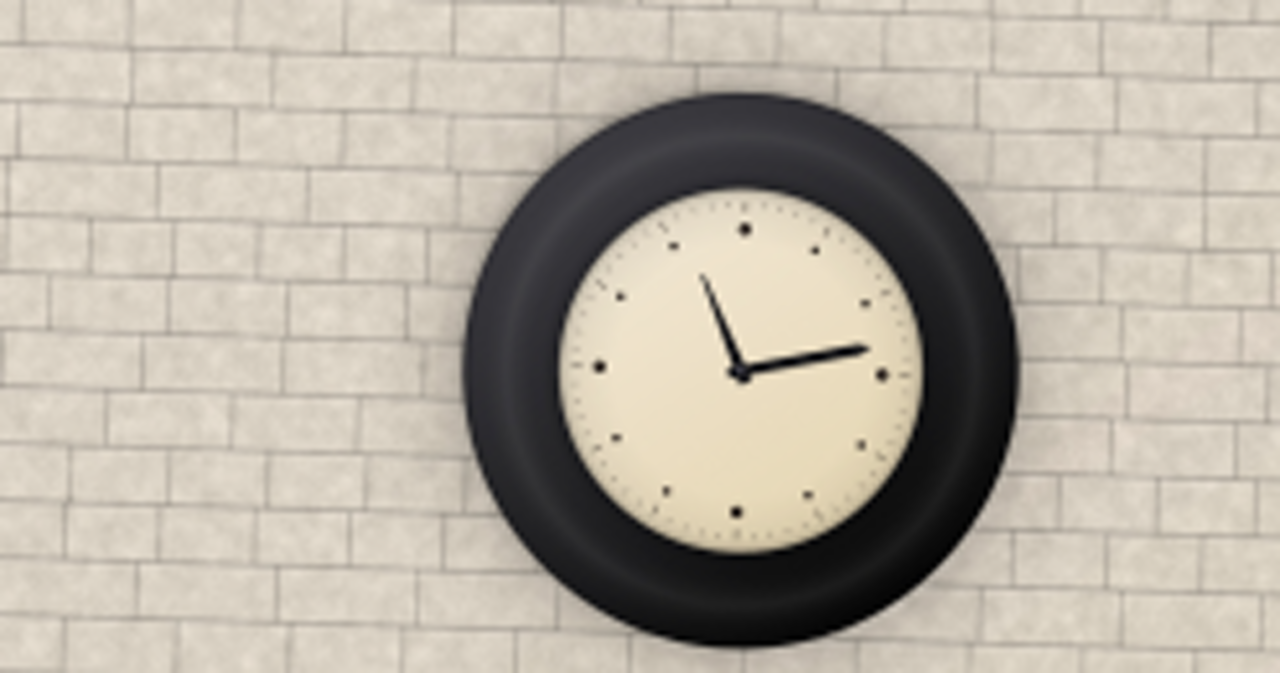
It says 11.13
